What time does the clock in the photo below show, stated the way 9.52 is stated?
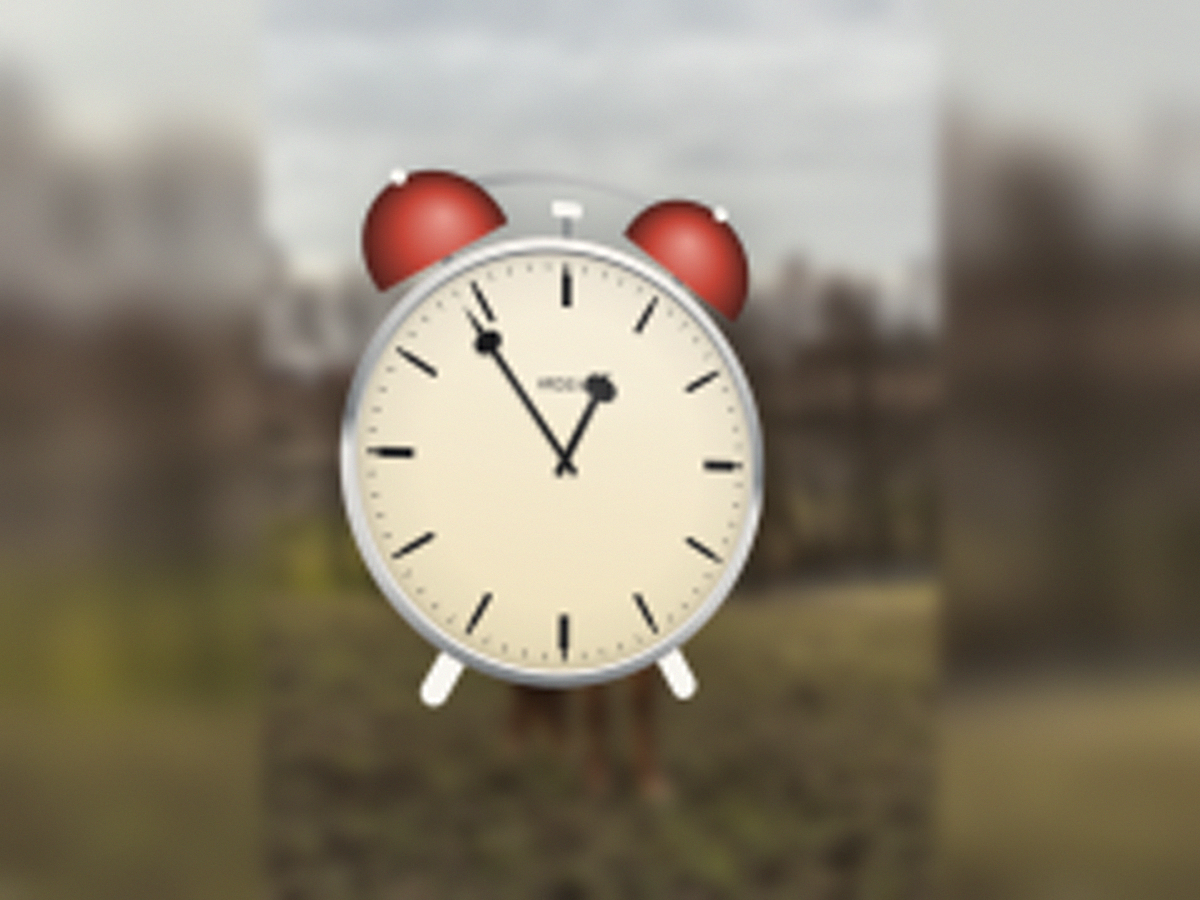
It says 12.54
